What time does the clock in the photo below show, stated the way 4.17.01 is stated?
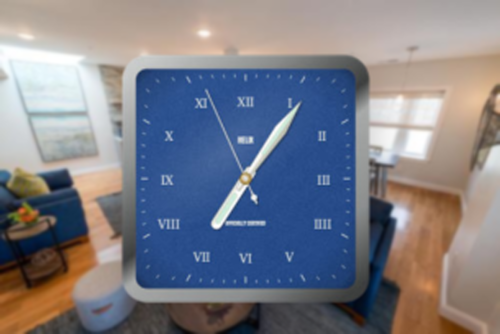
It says 7.05.56
